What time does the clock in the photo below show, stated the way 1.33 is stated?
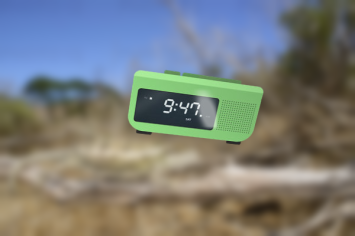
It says 9.47
